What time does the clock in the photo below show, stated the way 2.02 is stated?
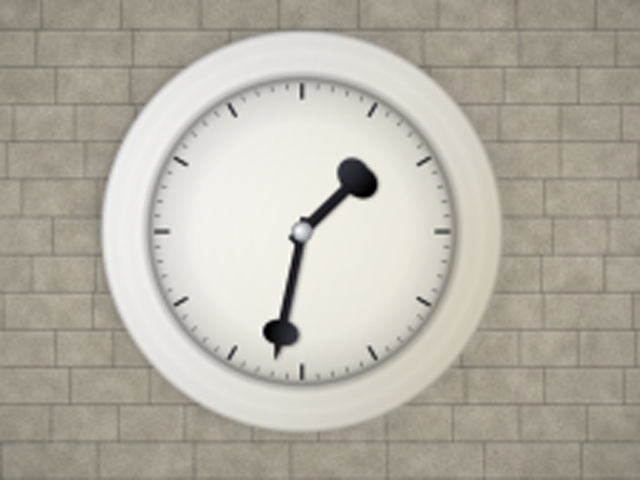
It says 1.32
